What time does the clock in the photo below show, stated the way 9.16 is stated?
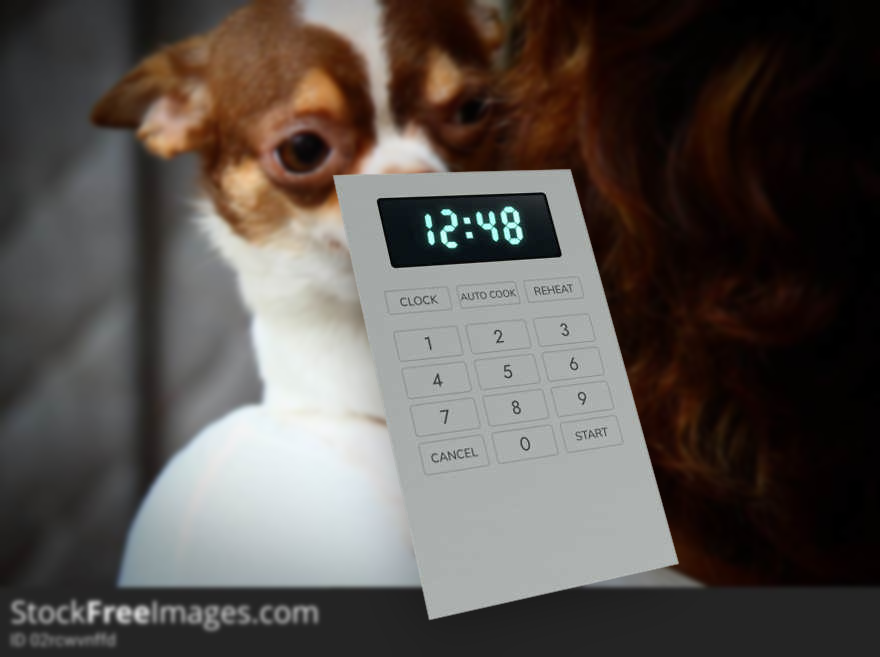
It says 12.48
